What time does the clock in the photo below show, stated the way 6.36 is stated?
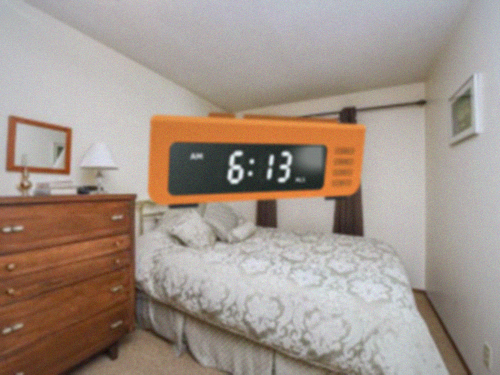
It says 6.13
